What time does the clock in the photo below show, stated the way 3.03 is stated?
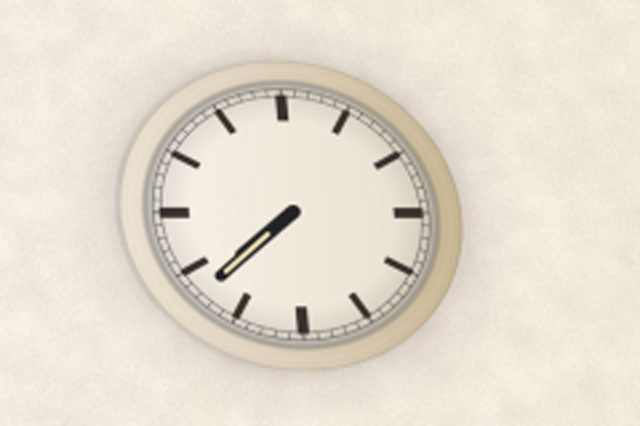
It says 7.38
